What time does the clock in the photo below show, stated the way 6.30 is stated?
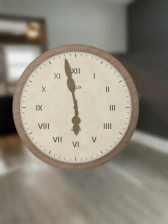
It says 5.58
